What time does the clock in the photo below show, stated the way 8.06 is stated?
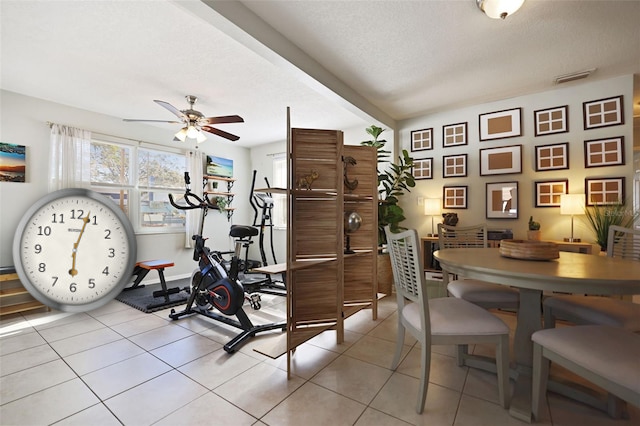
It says 6.03
